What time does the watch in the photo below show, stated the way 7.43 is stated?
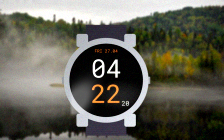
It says 4.22
